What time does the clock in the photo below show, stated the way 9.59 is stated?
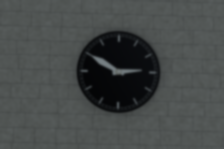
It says 2.50
